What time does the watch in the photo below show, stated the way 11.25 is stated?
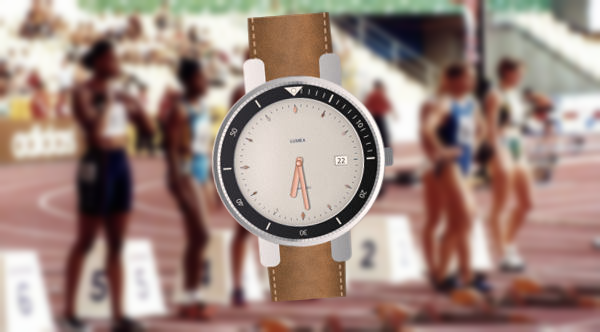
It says 6.29
